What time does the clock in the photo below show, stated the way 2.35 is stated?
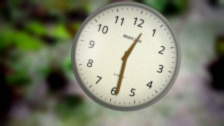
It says 12.29
